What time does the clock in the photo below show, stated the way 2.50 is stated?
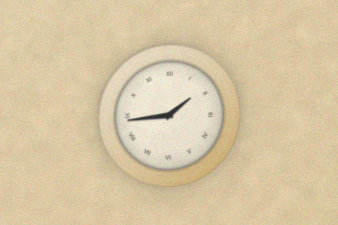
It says 1.44
